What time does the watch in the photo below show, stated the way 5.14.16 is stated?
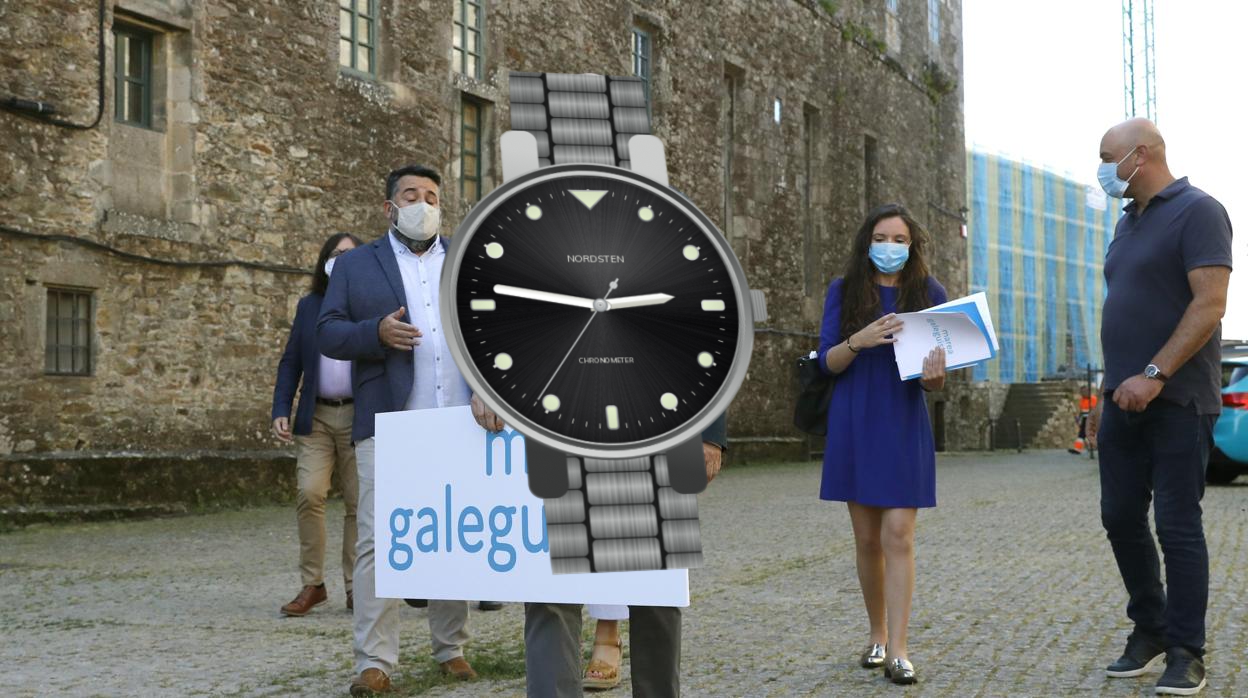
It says 2.46.36
